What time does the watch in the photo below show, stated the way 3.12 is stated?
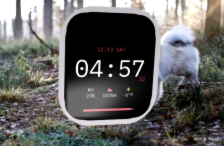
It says 4.57
